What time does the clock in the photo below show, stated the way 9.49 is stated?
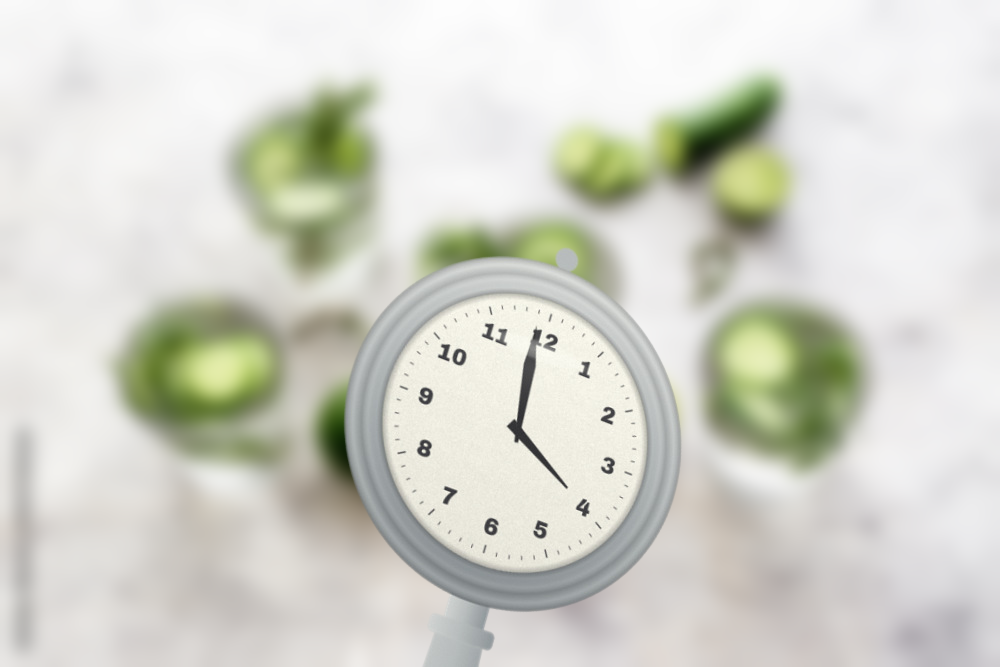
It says 3.59
